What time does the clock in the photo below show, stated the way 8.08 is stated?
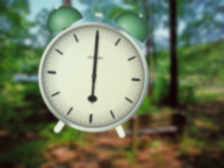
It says 6.00
